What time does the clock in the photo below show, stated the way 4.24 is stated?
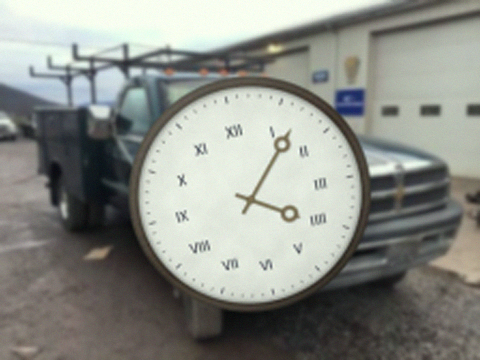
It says 4.07
